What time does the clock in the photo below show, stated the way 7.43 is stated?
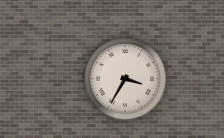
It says 3.35
